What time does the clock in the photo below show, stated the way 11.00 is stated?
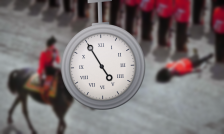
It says 4.55
